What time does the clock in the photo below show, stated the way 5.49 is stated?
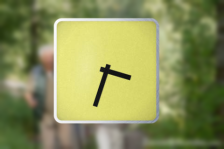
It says 3.33
